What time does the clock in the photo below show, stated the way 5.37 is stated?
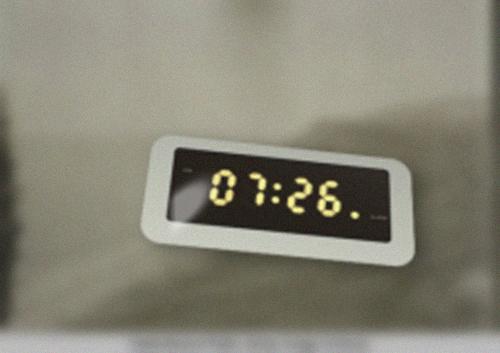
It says 7.26
